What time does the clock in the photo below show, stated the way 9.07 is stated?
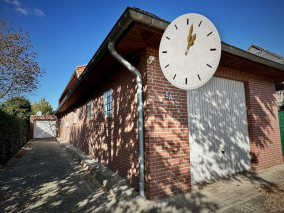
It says 1.02
